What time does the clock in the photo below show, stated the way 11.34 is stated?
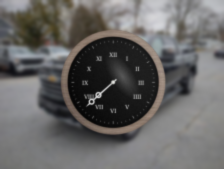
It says 7.38
